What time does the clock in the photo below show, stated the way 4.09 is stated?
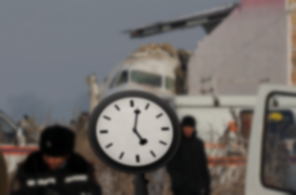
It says 5.02
